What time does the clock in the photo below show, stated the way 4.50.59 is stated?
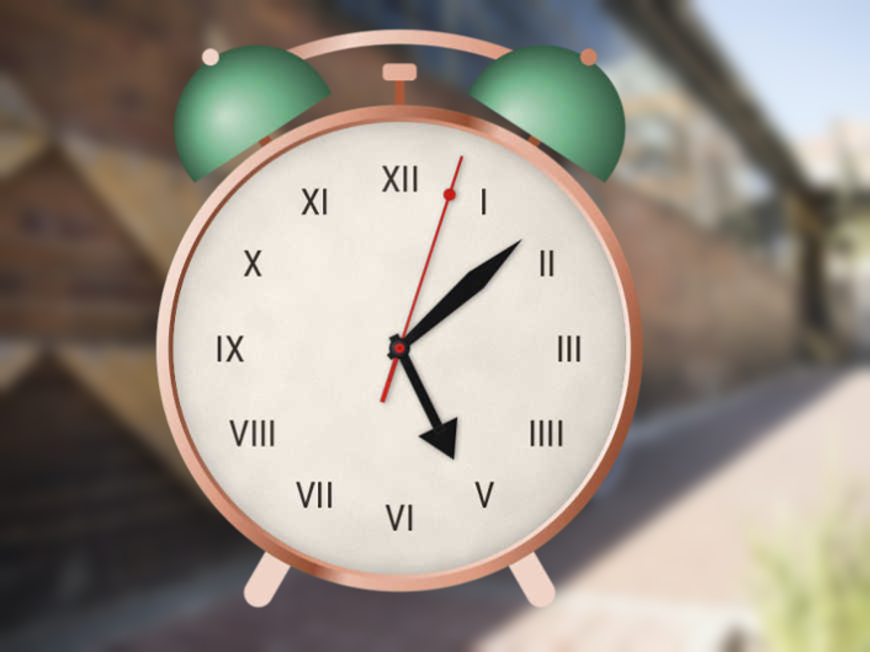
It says 5.08.03
